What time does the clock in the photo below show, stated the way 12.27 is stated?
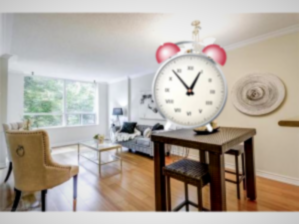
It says 12.53
